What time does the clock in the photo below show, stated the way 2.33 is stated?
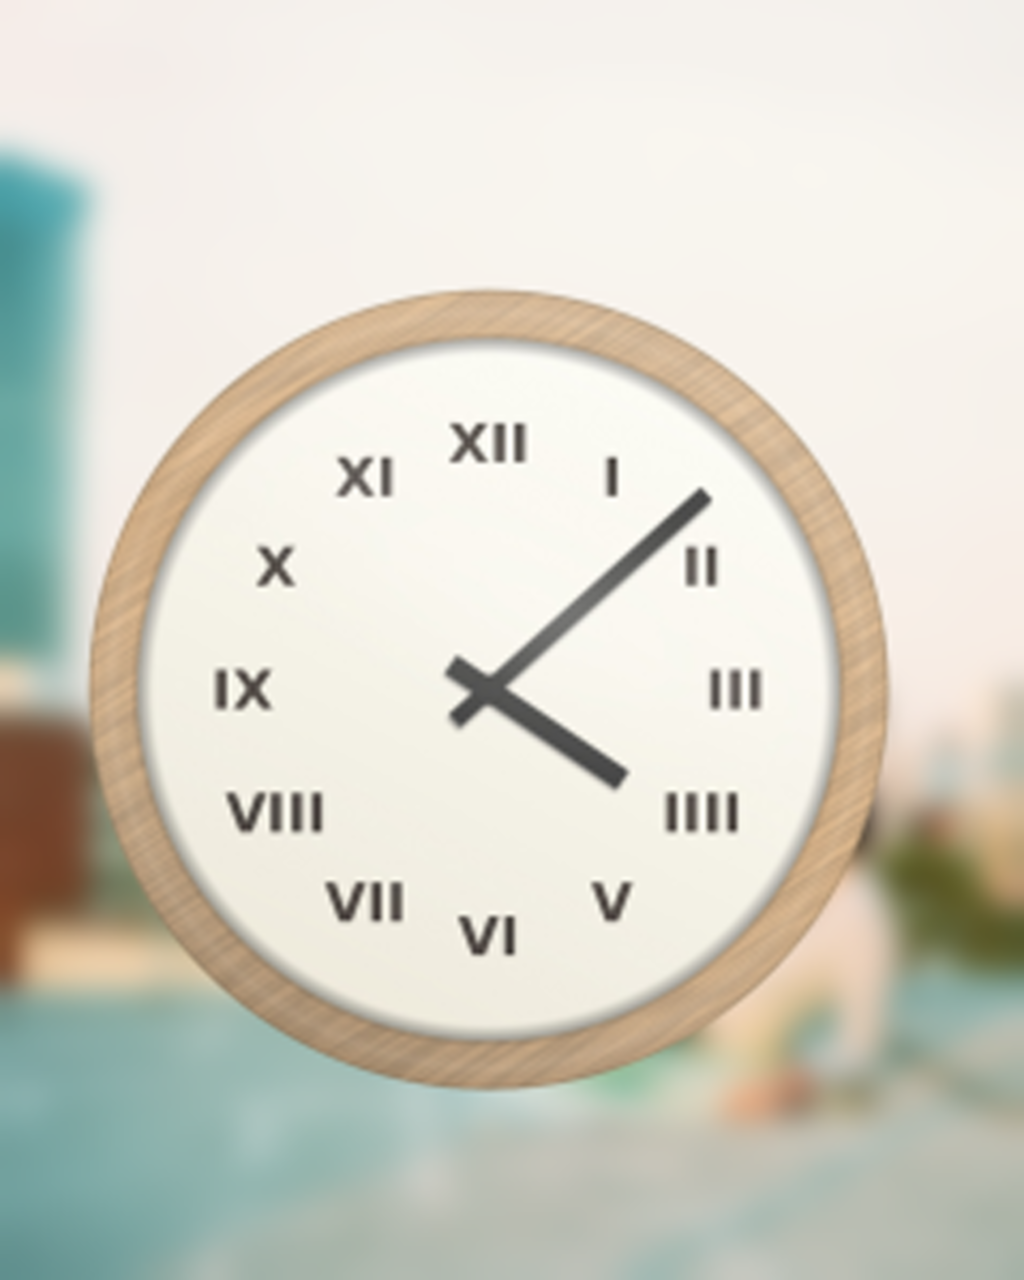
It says 4.08
